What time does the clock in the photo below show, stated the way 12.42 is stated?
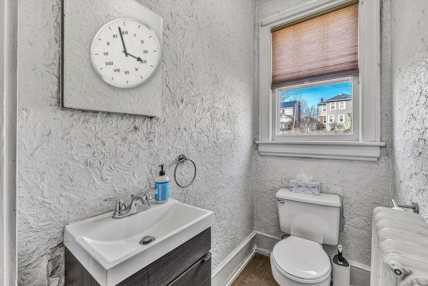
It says 3.58
